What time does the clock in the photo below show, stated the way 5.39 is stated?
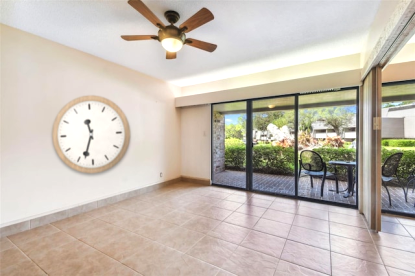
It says 11.33
